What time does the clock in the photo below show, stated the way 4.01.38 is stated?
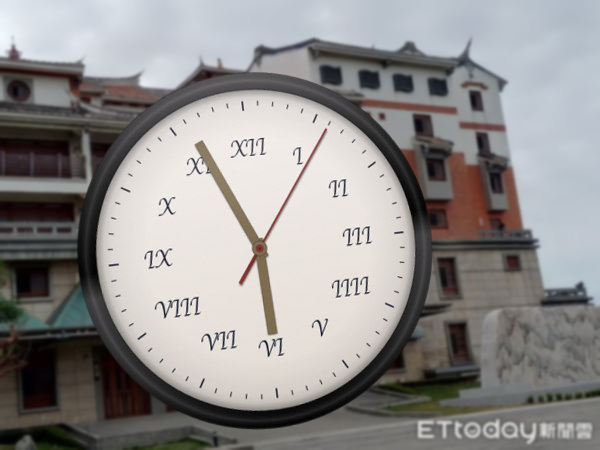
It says 5.56.06
